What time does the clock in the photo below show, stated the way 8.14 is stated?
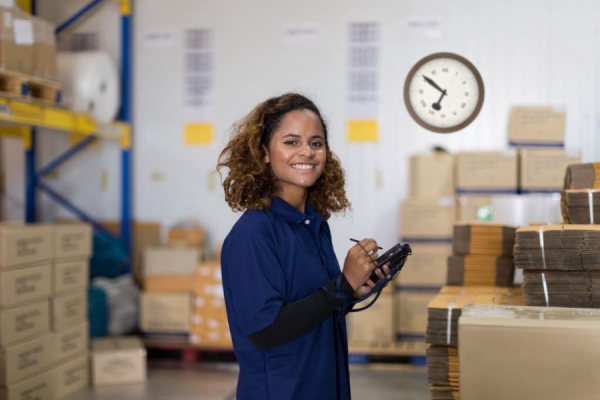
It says 6.51
